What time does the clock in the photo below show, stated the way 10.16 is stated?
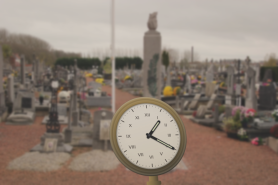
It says 1.20
